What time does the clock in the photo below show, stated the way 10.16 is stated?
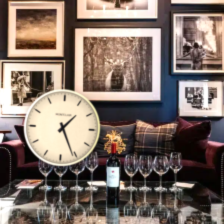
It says 1.26
